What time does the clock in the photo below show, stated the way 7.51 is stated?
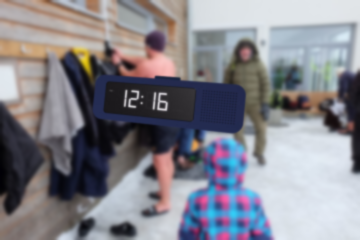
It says 12.16
